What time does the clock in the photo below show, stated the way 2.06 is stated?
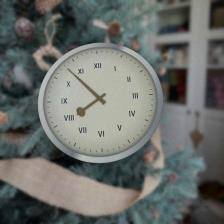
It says 7.53
